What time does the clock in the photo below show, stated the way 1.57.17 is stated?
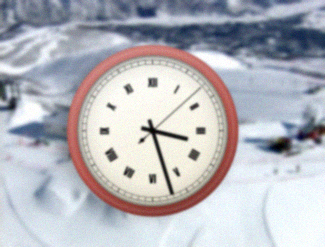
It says 3.27.08
